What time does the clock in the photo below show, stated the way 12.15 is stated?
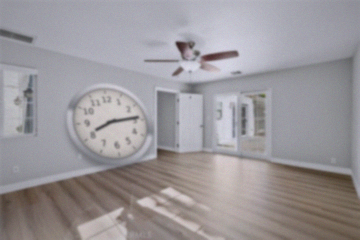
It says 8.14
